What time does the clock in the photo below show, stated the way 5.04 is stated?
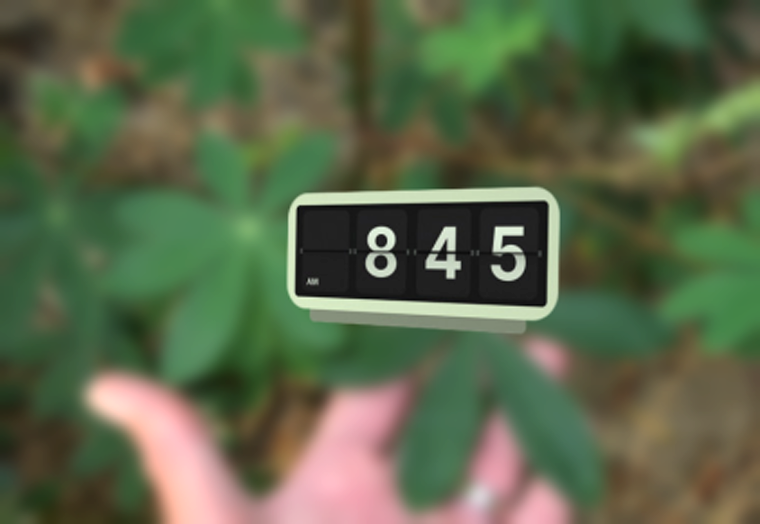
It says 8.45
